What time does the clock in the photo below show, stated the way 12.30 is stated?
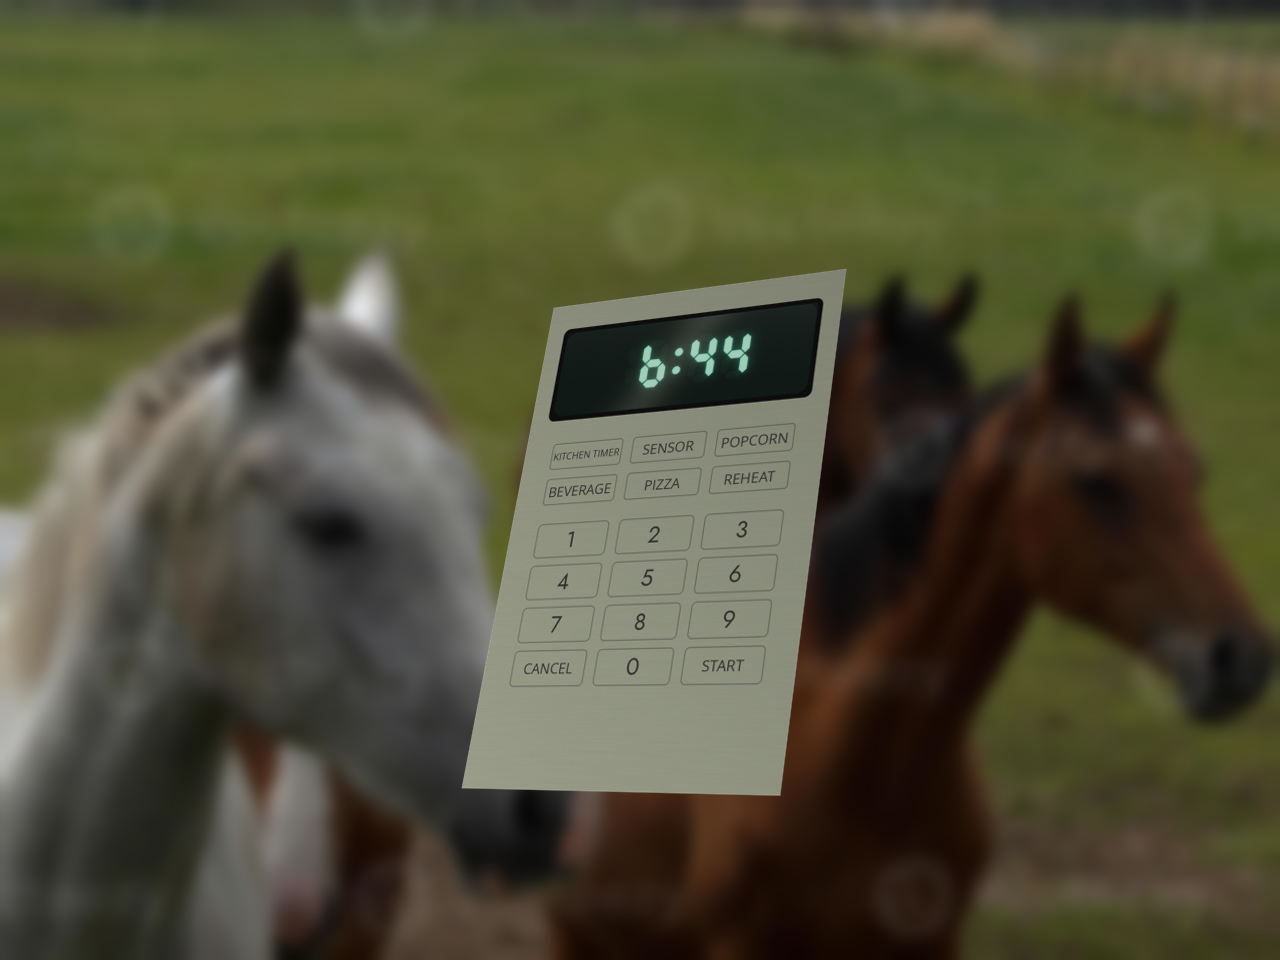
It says 6.44
